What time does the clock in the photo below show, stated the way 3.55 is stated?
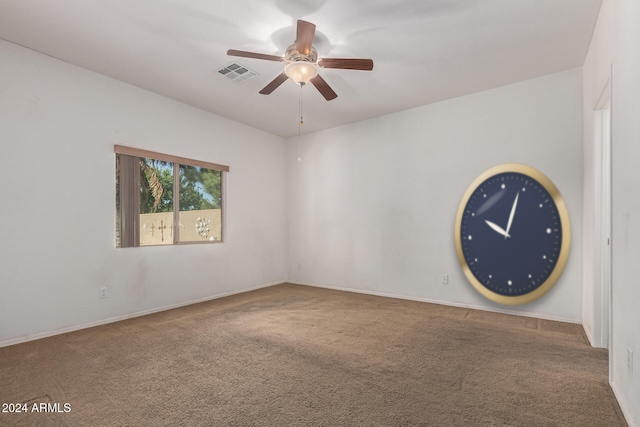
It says 10.04
